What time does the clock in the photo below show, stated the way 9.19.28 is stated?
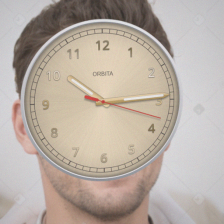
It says 10.14.18
